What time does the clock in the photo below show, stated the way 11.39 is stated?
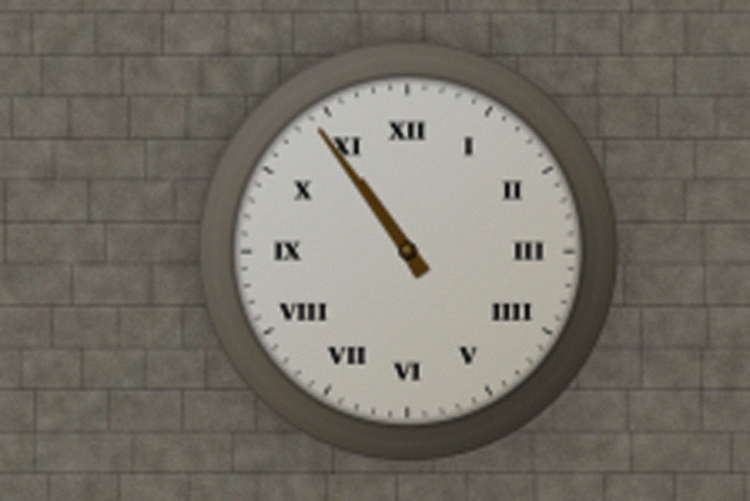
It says 10.54
